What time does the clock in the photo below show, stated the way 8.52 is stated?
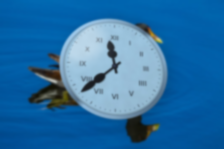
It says 11.38
